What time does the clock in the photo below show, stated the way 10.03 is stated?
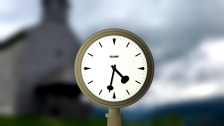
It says 4.32
